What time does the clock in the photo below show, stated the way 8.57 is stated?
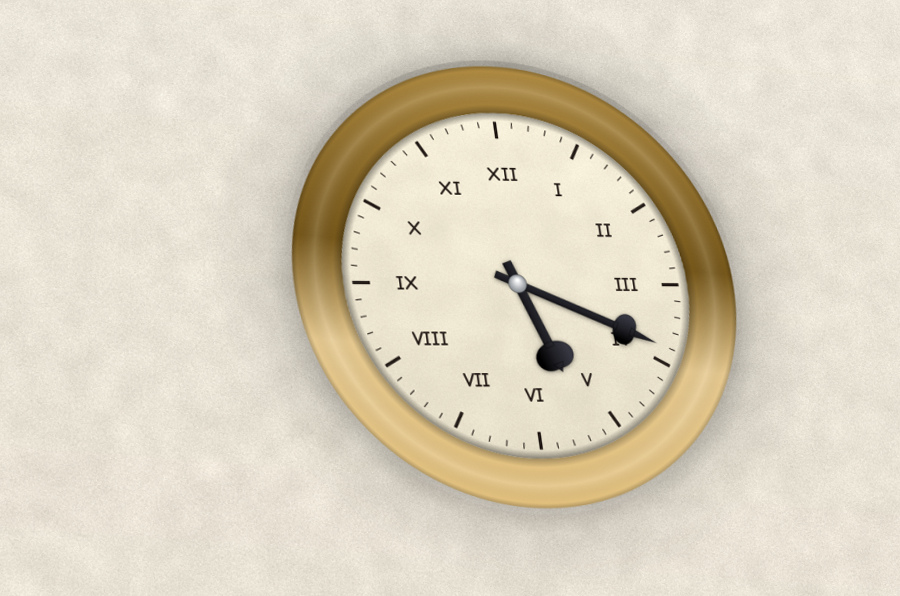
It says 5.19
